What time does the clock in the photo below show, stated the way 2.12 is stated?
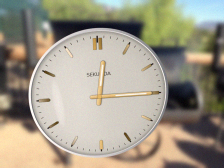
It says 12.15
